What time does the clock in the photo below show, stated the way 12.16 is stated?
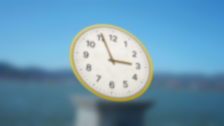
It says 2.56
